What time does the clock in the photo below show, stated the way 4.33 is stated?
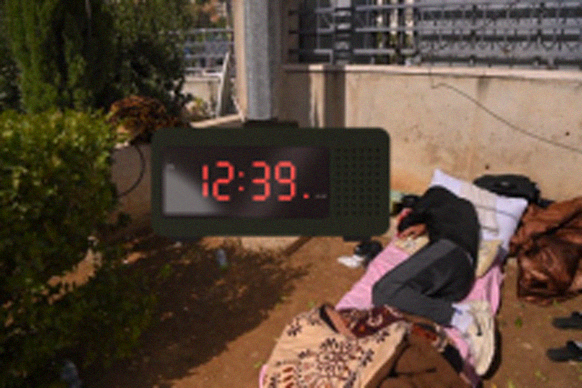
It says 12.39
